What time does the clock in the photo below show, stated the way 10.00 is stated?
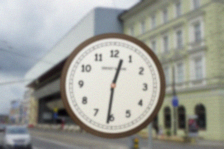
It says 12.31
